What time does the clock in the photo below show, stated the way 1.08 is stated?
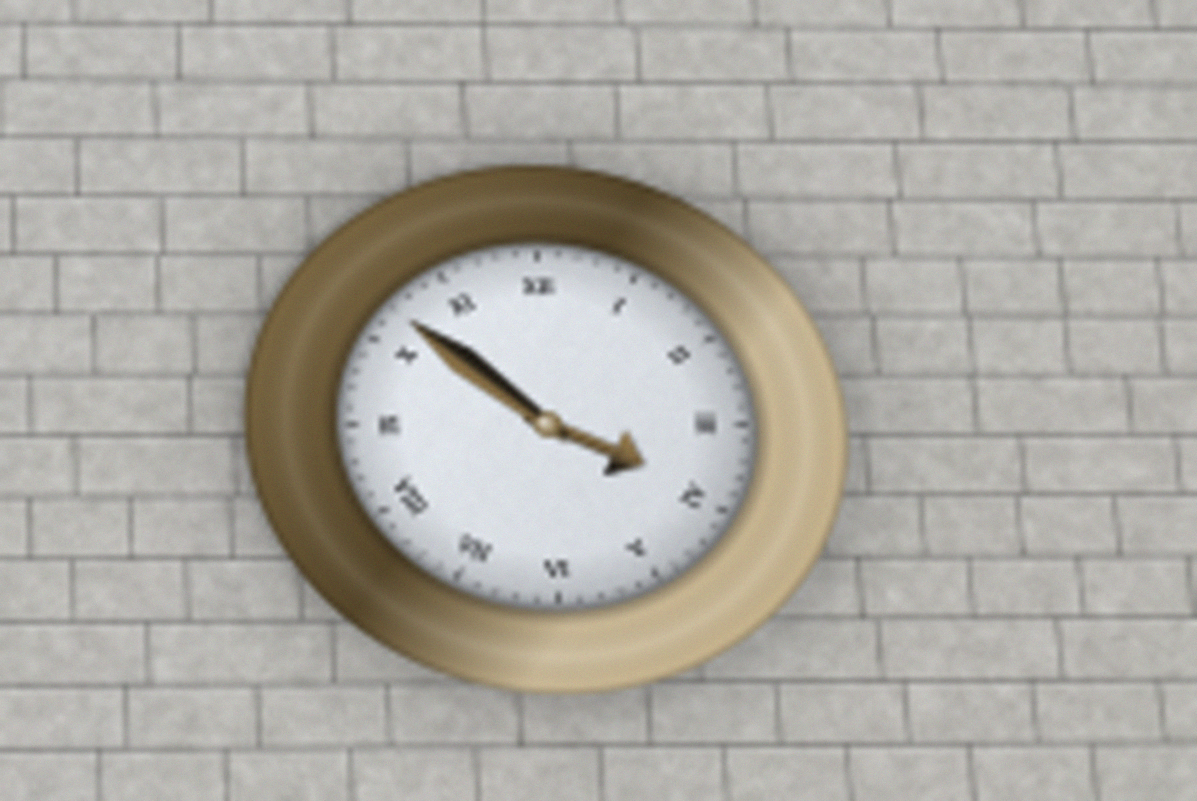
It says 3.52
